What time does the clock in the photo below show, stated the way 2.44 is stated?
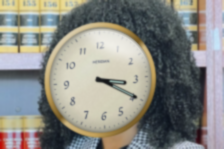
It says 3.20
